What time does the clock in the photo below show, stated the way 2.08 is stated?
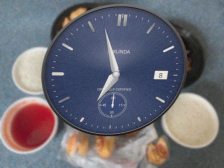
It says 6.57
